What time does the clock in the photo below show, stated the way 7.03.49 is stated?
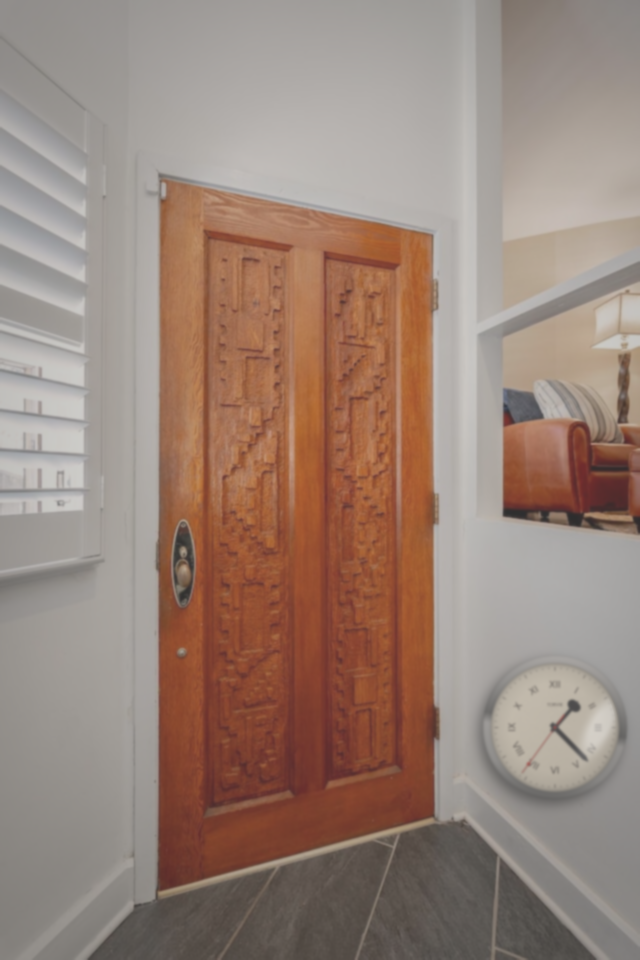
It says 1.22.36
